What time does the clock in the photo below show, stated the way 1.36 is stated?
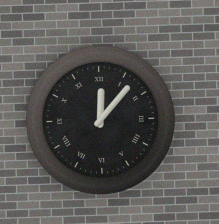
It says 12.07
